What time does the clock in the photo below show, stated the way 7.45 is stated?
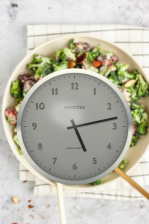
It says 5.13
